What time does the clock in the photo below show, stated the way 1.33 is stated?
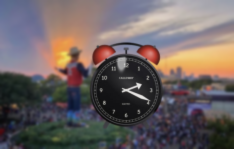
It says 2.19
